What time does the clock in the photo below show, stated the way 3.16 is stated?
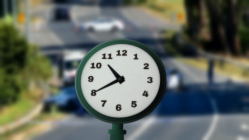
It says 10.40
